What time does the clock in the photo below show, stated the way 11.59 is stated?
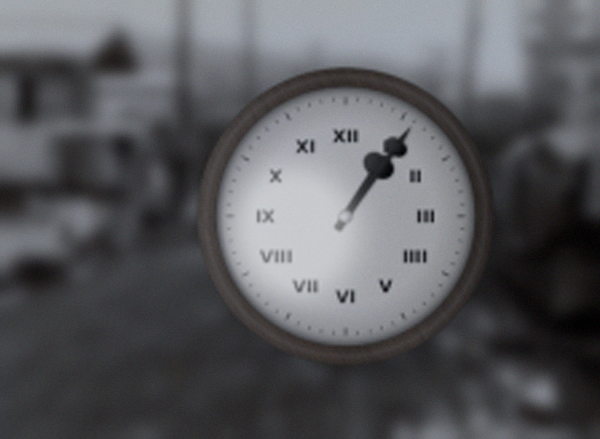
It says 1.06
